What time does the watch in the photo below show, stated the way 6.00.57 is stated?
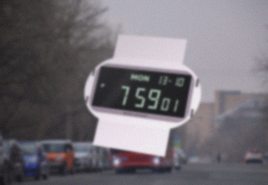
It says 7.59.01
